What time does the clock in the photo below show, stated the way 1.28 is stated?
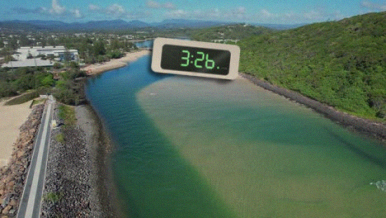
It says 3.26
